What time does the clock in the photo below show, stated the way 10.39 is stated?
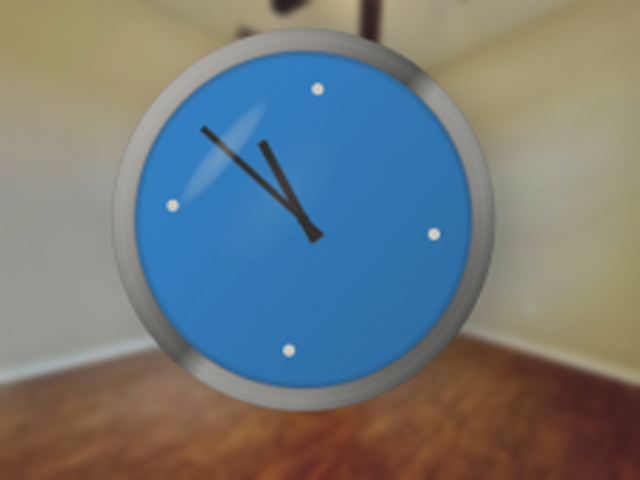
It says 10.51
